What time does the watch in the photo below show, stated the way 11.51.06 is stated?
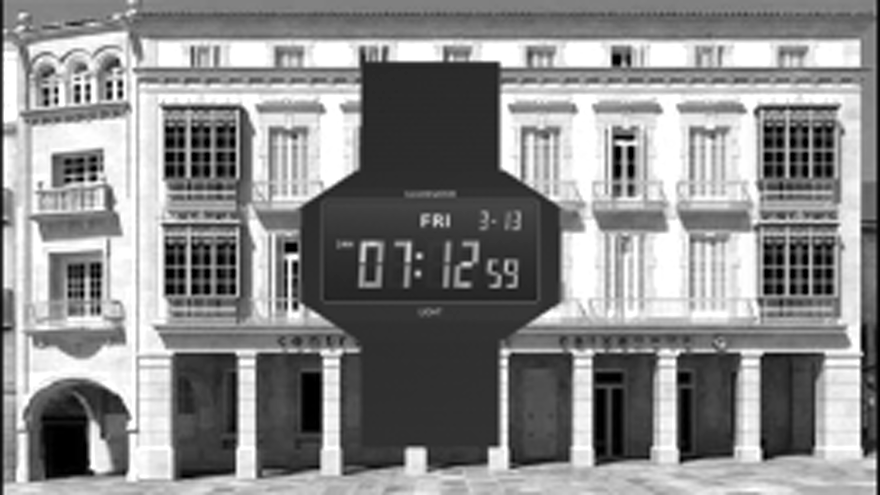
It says 7.12.59
